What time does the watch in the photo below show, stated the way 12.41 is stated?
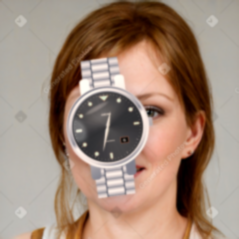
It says 12.33
